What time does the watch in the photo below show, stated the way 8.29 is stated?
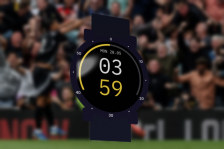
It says 3.59
